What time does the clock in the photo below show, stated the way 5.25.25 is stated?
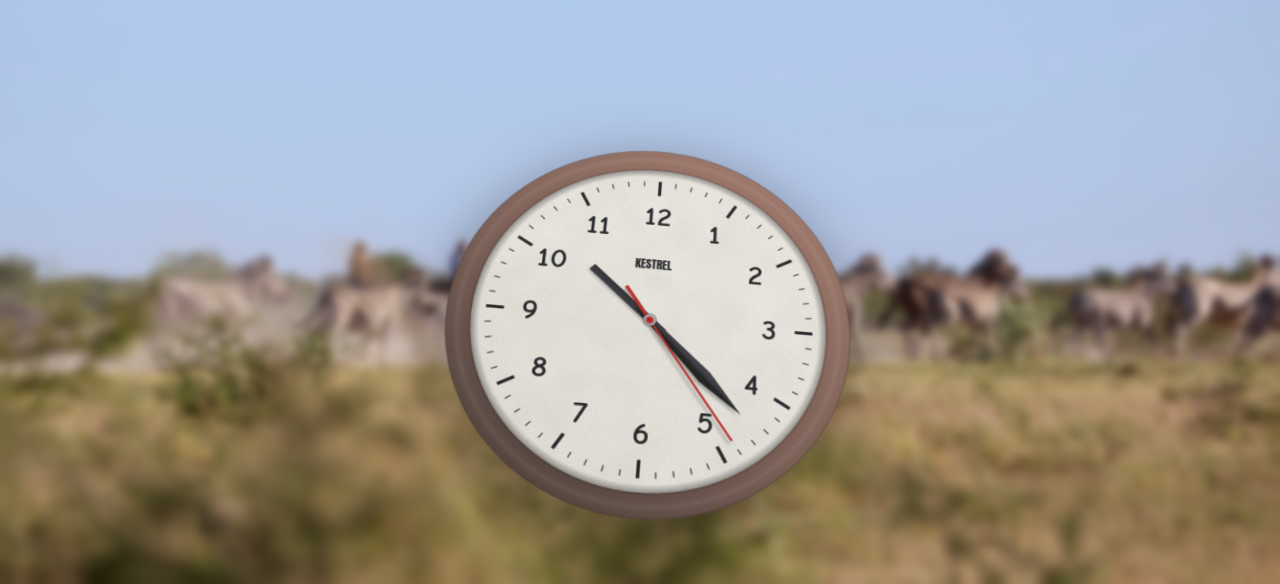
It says 10.22.24
